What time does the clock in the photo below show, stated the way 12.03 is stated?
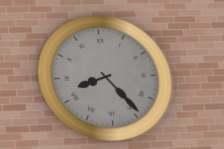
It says 8.24
